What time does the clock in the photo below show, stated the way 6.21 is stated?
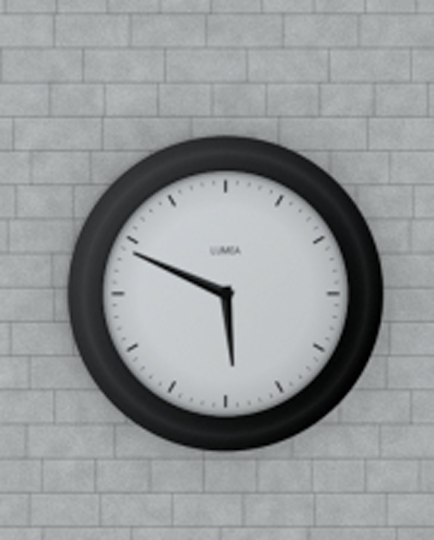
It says 5.49
